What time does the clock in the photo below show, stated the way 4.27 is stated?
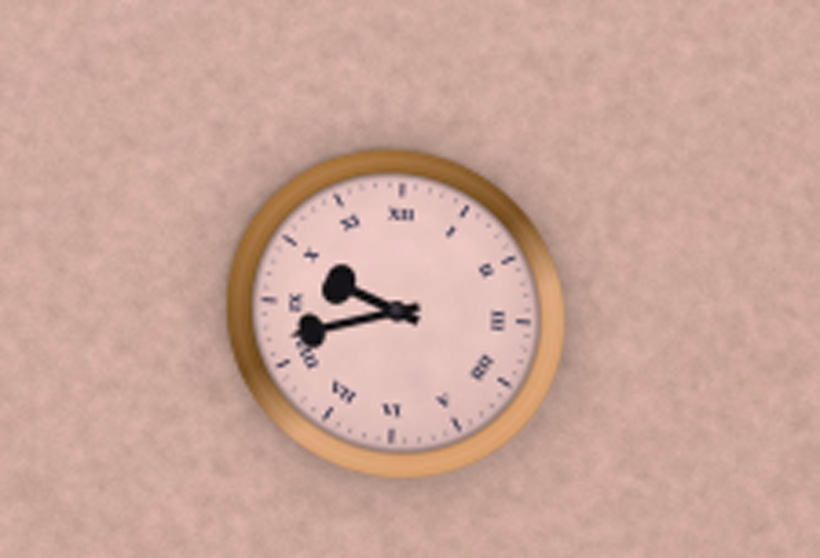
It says 9.42
